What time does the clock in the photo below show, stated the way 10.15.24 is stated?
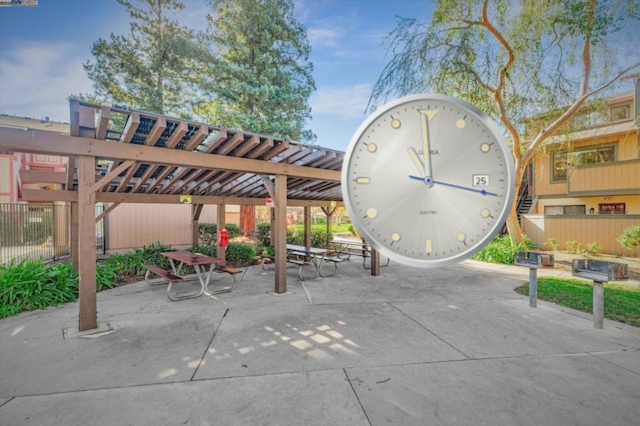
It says 10.59.17
